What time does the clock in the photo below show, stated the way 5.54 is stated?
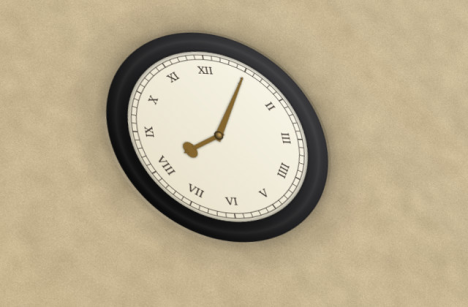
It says 8.05
